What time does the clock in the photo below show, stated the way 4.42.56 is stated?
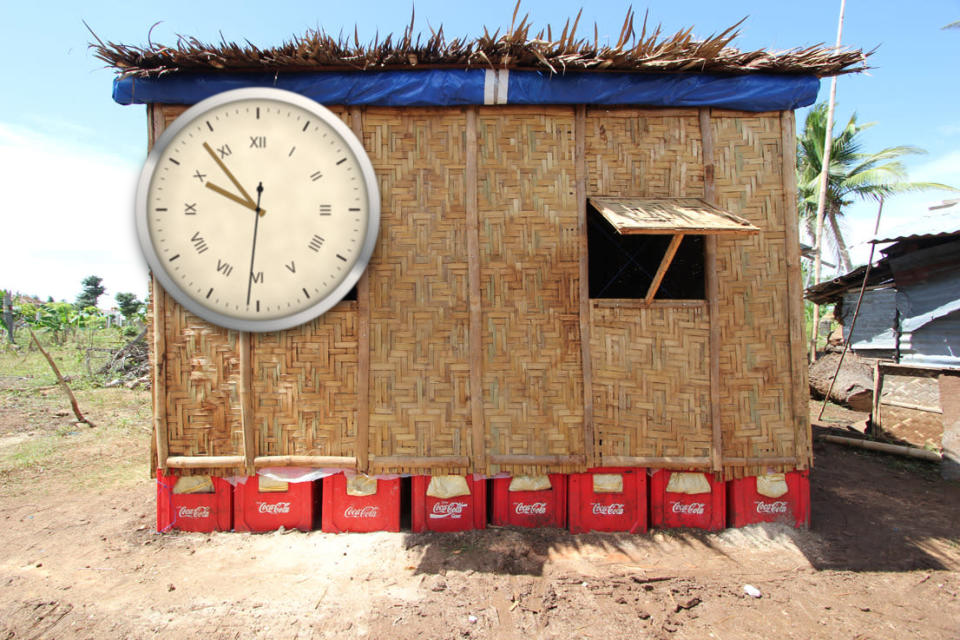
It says 9.53.31
